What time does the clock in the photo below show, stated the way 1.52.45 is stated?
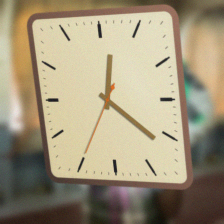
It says 12.21.35
